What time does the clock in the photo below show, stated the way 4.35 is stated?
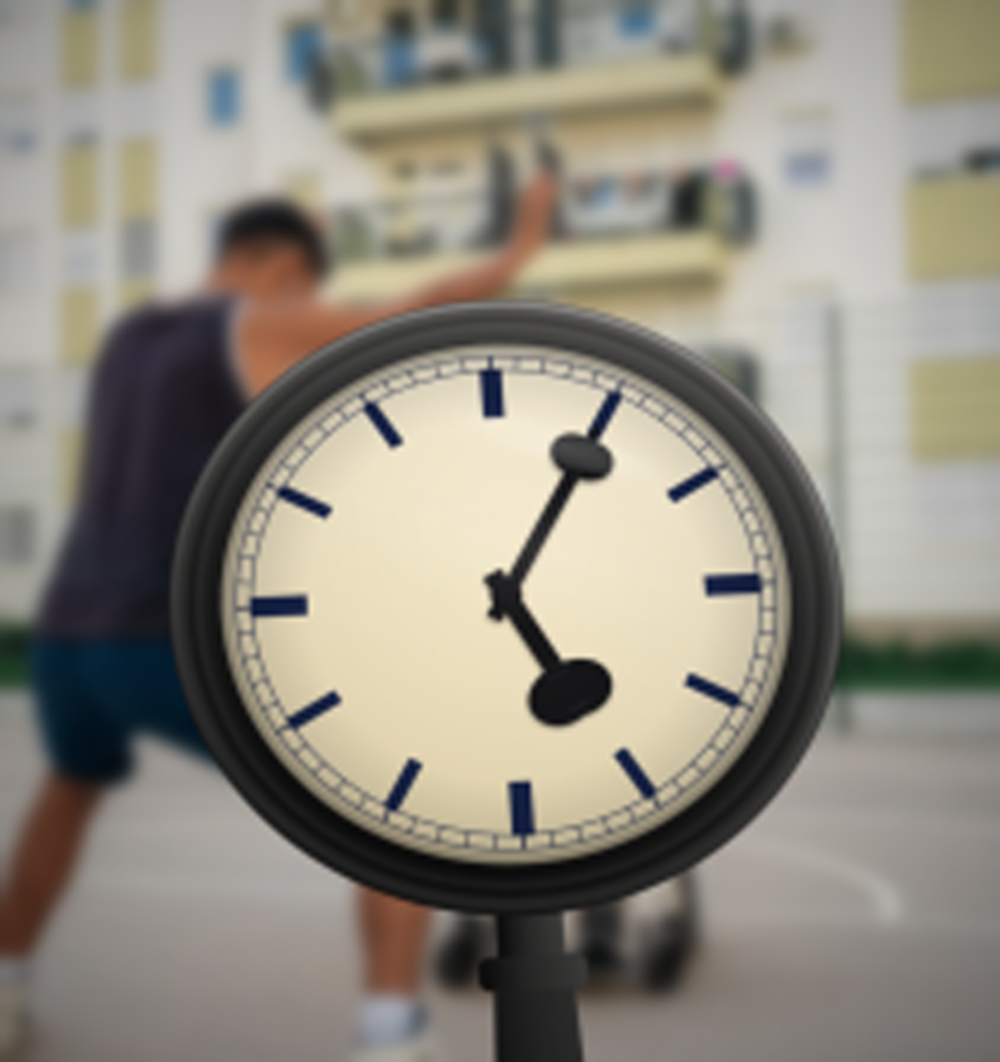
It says 5.05
